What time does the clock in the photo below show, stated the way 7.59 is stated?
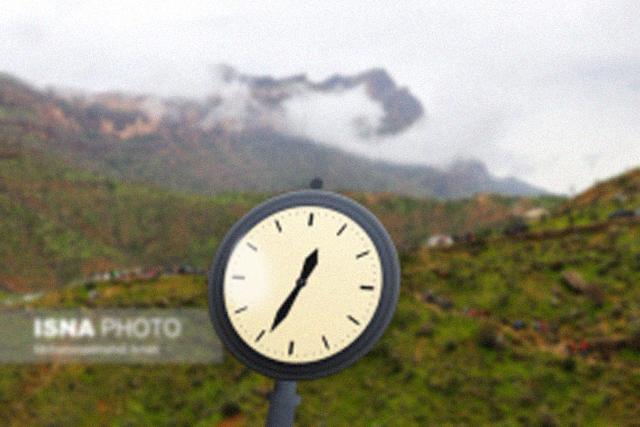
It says 12.34
